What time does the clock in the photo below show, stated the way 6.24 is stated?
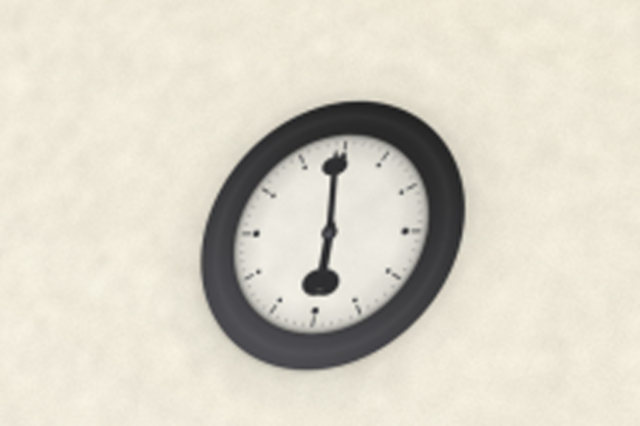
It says 5.59
